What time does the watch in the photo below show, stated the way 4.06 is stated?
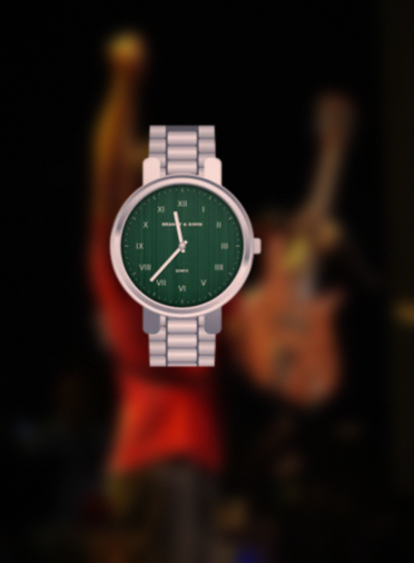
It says 11.37
